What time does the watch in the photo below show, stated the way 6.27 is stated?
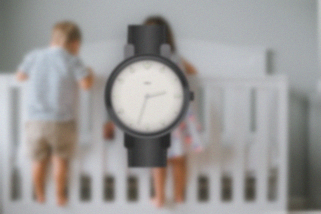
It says 2.33
